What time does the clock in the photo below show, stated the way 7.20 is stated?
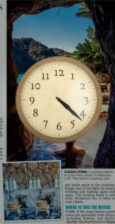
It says 4.22
